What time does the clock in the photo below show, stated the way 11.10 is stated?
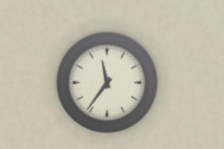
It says 11.36
